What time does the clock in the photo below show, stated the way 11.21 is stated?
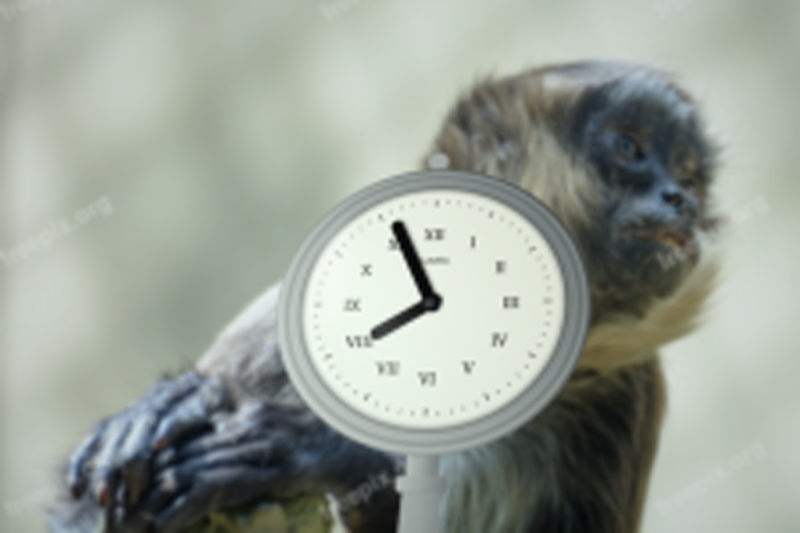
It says 7.56
